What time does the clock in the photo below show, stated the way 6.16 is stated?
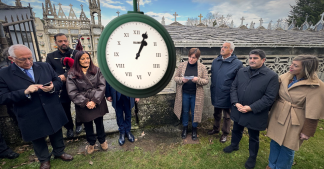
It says 1.04
